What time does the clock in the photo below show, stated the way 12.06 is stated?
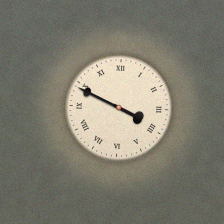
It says 3.49
